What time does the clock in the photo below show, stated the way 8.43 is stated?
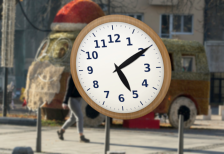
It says 5.10
